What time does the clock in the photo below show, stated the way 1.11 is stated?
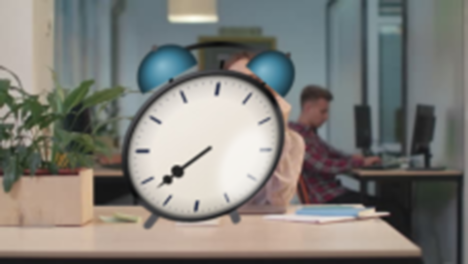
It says 7.38
